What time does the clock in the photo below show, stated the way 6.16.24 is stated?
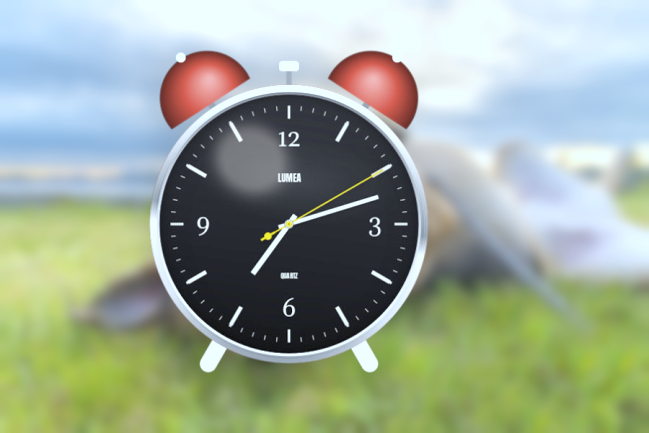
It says 7.12.10
